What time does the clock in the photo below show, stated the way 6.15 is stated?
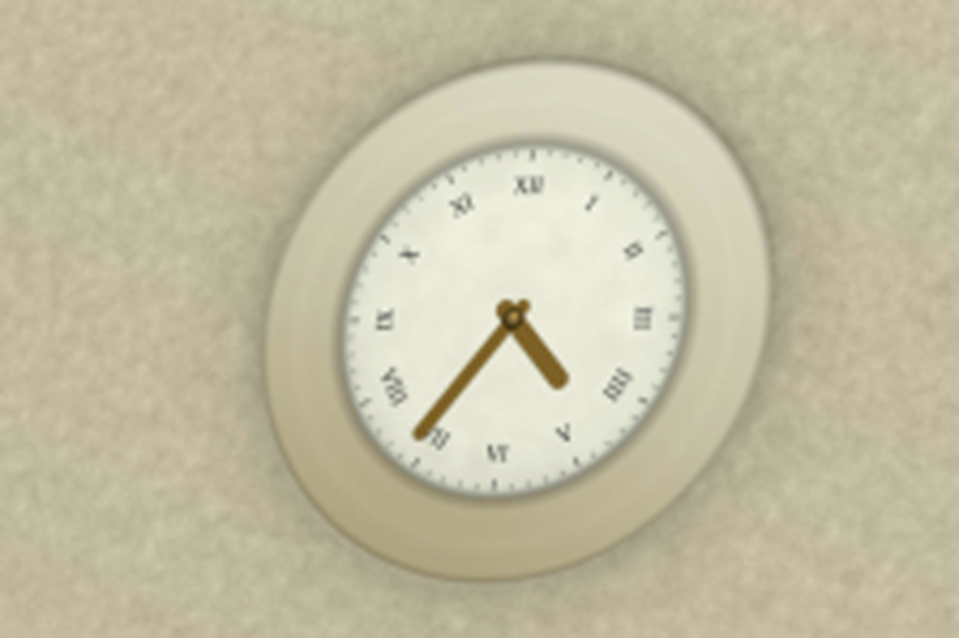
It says 4.36
